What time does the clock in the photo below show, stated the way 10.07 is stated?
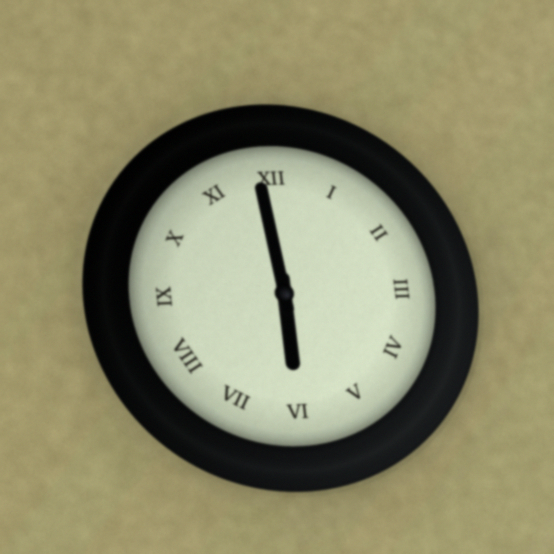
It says 5.59
